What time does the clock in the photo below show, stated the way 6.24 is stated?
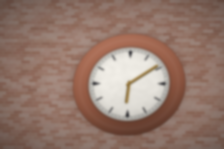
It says 6.09
